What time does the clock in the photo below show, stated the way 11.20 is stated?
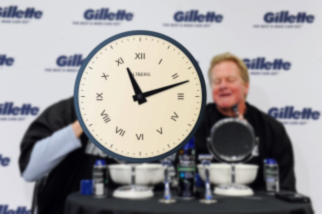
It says 11.12
